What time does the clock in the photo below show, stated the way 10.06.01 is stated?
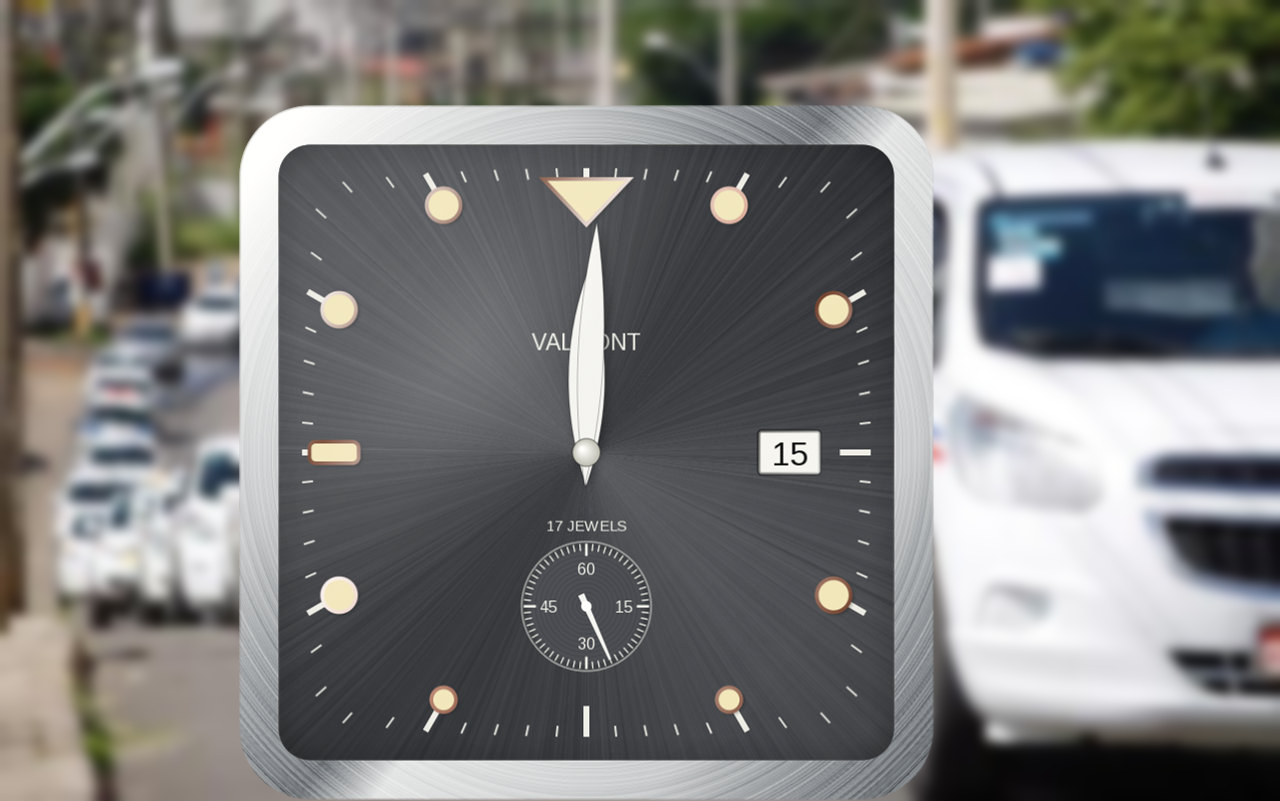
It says 12.00.26
